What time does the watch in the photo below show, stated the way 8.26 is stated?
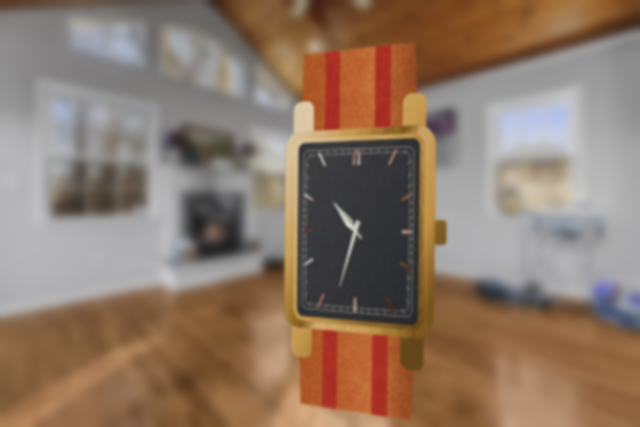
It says 10.33
